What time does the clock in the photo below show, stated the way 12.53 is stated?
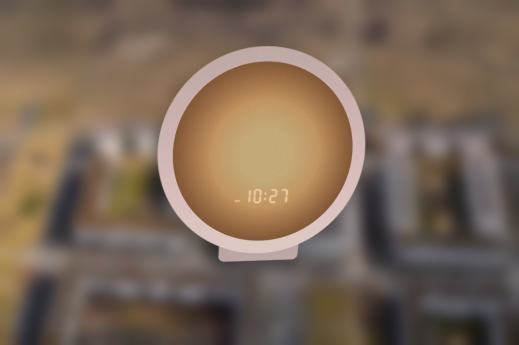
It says 10.27
